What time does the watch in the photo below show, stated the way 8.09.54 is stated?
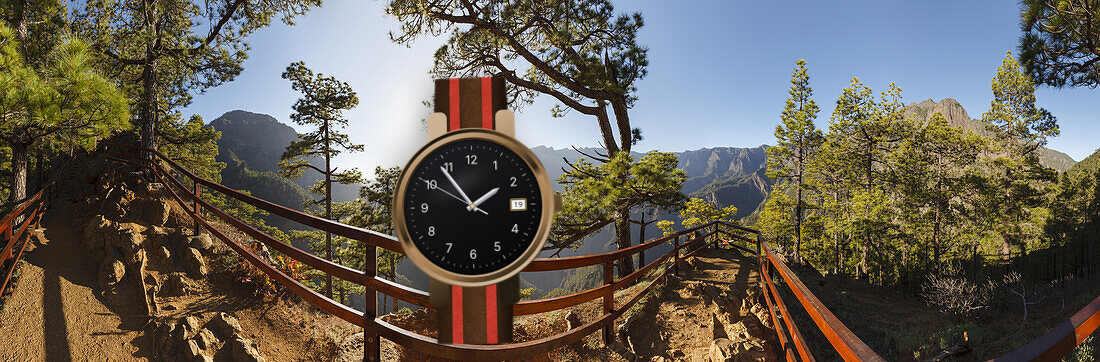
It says 1.53.50
